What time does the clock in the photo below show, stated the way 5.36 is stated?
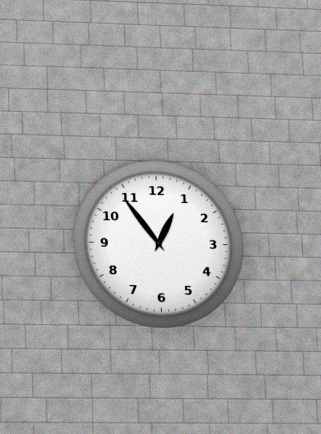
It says 12.54
